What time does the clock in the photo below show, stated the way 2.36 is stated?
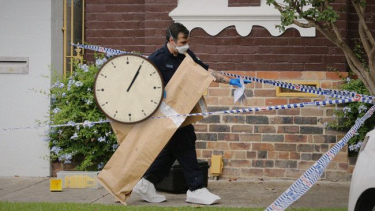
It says 1.05
